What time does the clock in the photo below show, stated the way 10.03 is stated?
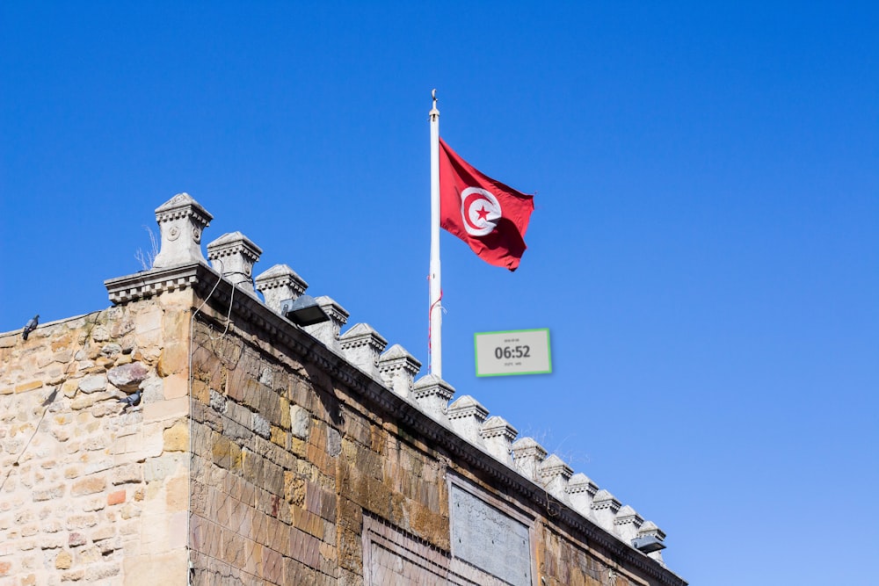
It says 6.52
